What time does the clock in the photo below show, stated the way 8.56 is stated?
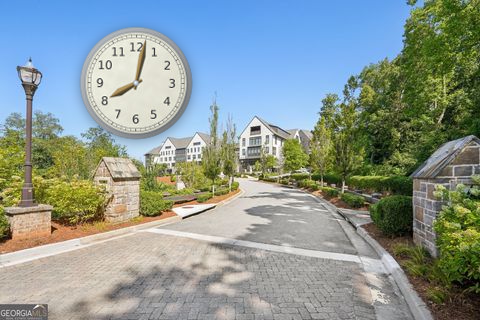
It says 8.02
